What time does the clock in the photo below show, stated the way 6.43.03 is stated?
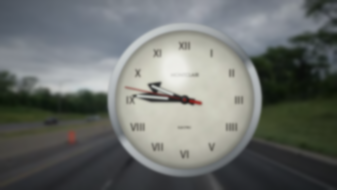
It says 9.45.47
